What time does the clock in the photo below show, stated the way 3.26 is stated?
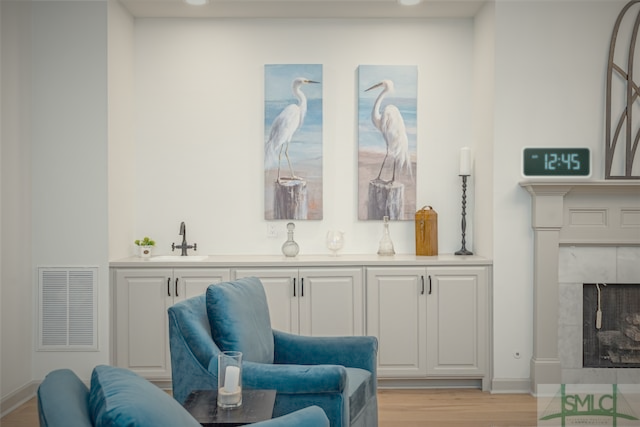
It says 12.45
